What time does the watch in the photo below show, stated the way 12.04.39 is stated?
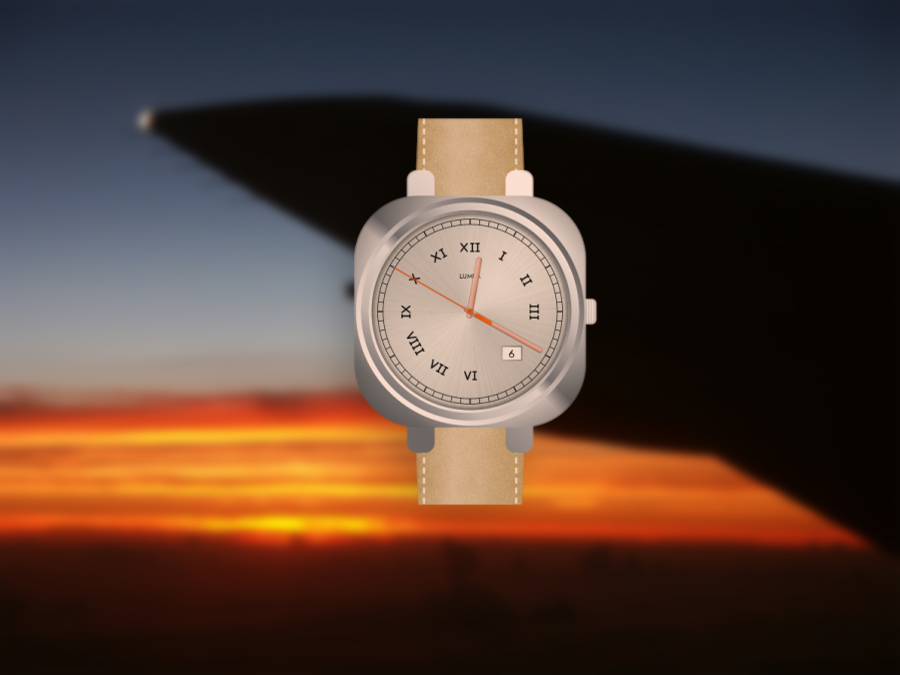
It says 12.19.50
